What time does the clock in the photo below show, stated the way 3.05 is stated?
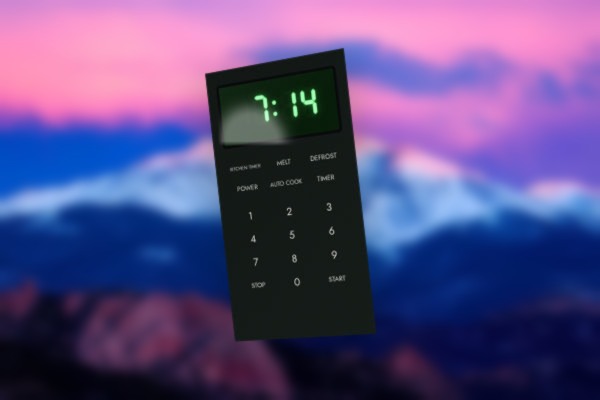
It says 7.14
